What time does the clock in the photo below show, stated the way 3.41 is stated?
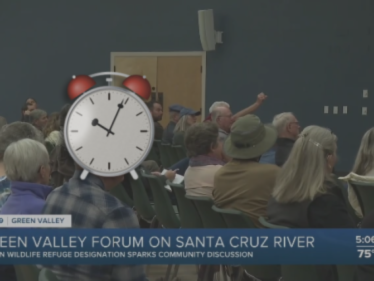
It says 10.04
